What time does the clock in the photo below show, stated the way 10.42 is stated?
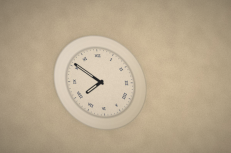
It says 7.51
